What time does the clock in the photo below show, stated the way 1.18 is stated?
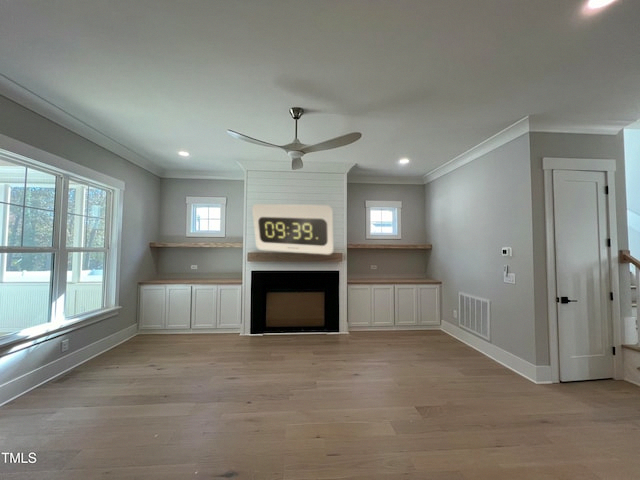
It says 9.39
